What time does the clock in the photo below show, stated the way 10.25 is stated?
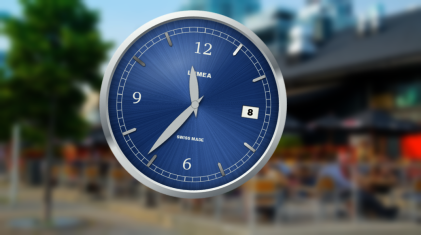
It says 11.36
